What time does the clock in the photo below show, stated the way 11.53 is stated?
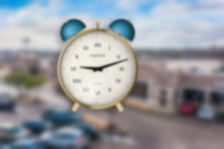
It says 9.12
